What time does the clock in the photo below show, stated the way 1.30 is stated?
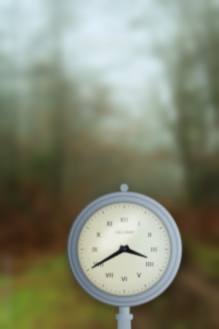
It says 3.40
